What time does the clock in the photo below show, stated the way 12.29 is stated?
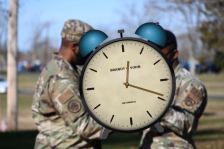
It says 12.19
